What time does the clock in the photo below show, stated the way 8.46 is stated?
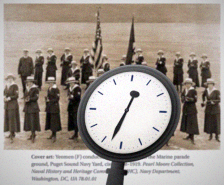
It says 12.33
